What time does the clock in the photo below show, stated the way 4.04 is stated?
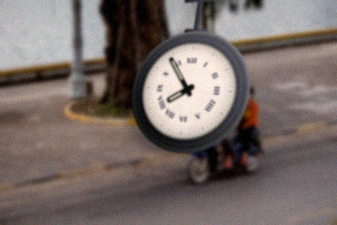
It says 7.54
